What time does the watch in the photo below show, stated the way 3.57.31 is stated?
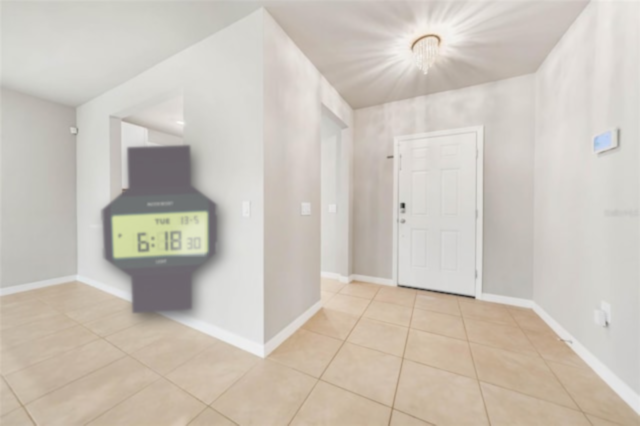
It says 6.18.30
